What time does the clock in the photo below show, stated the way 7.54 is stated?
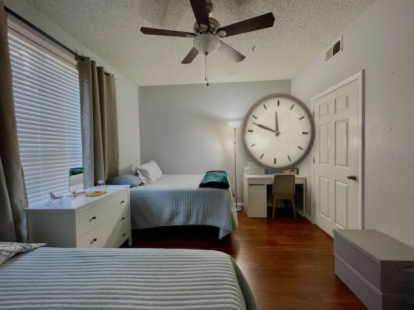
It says 11.48
